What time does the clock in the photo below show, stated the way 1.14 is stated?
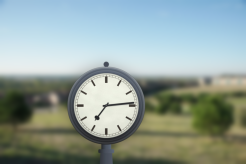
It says 7.14
